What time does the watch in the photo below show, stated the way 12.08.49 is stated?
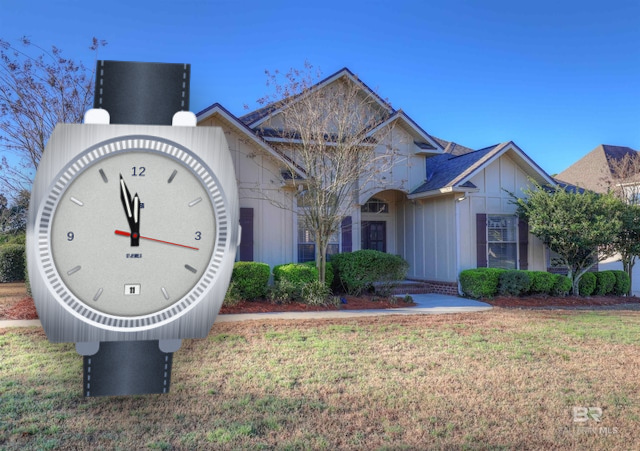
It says 11.57.17
